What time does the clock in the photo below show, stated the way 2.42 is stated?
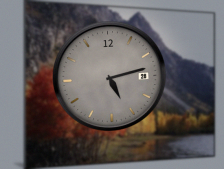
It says 5.13
